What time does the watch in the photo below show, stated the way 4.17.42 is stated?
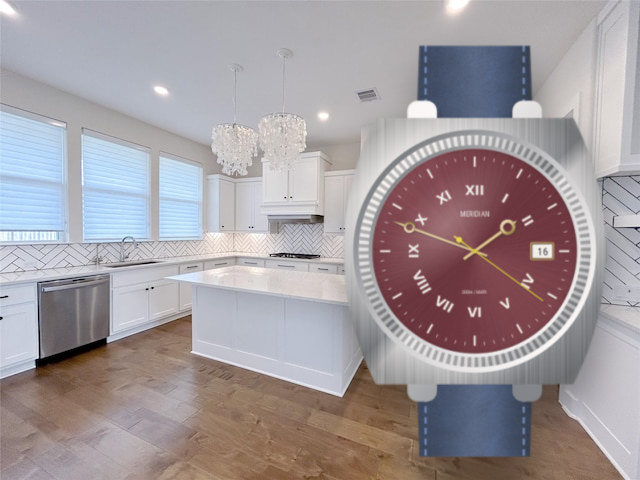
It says 1.48.21
